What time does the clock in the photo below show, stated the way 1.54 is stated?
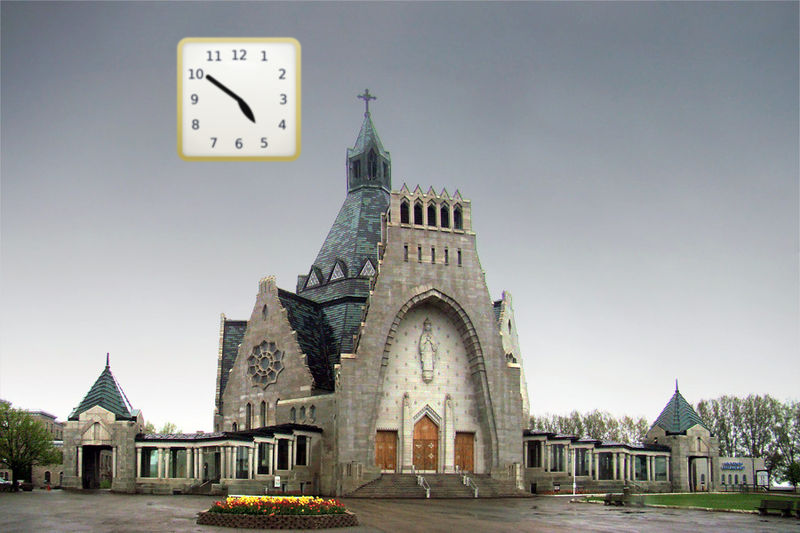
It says 4.51
